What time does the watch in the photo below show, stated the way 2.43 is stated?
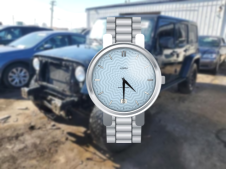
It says 4.30
